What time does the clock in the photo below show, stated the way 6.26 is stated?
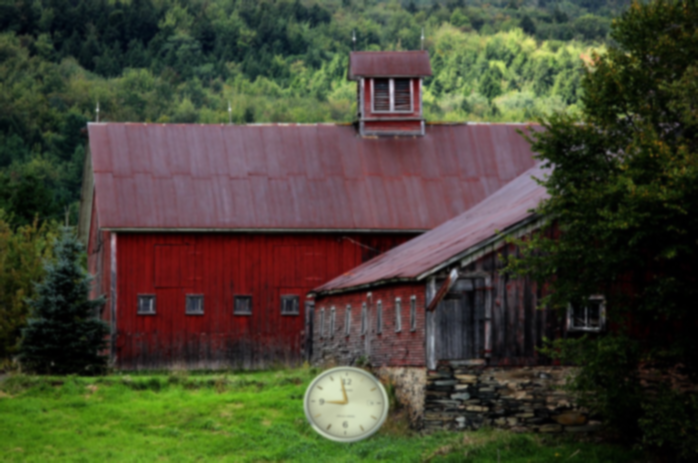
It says 8.58
